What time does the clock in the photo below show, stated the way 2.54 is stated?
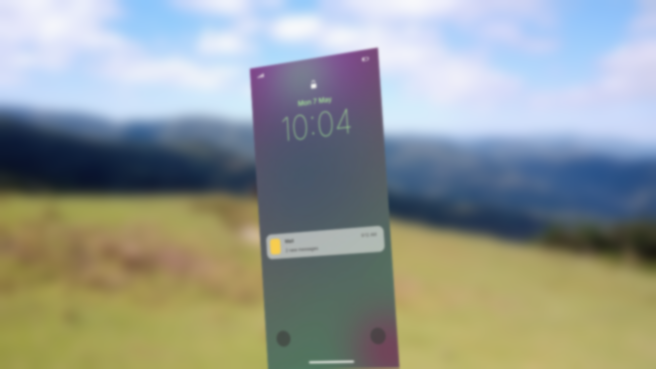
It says 10.04
